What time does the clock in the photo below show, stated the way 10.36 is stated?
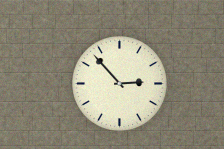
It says 2.53
